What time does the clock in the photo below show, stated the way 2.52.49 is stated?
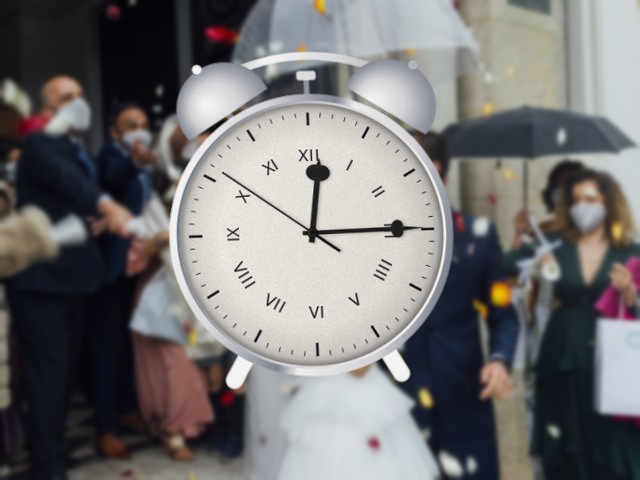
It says 12.14.51
